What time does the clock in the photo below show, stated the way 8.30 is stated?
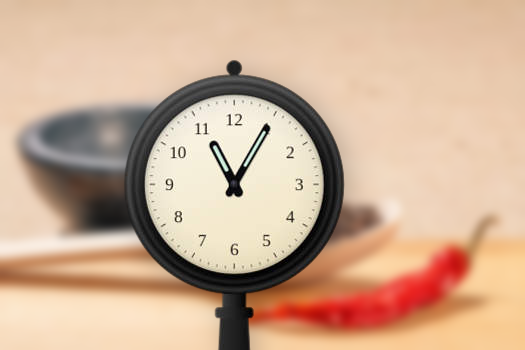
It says 11.05
